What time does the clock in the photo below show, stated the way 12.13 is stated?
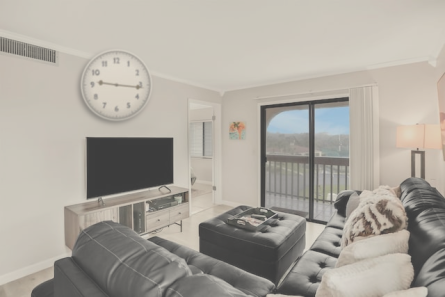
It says 9.16
